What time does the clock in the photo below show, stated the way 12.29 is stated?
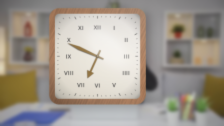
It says 6.49
